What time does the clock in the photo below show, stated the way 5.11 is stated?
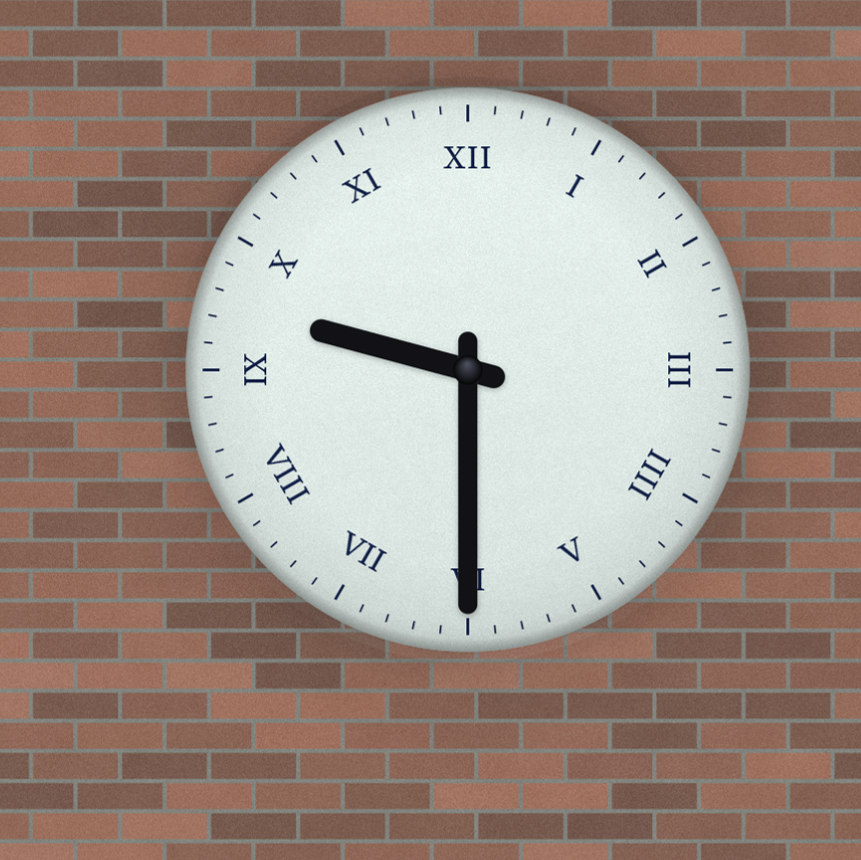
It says 9.30
